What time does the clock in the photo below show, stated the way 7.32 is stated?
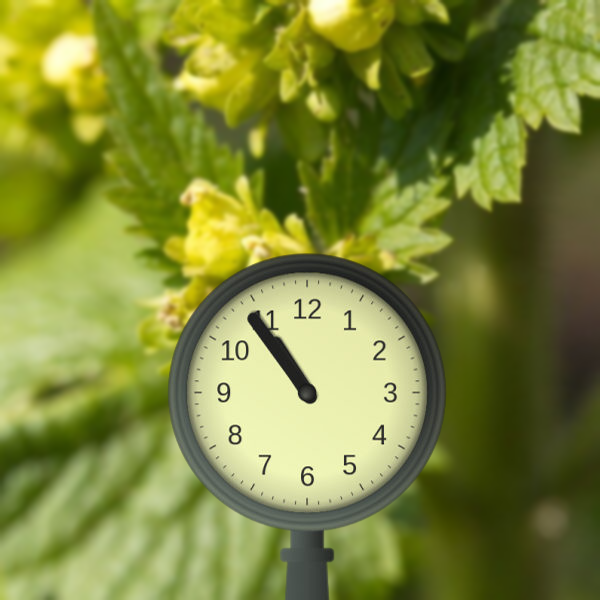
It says 10.54
